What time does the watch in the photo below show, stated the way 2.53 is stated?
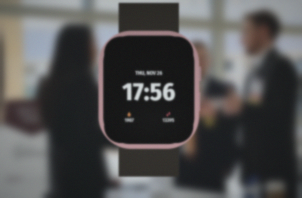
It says 17.56
